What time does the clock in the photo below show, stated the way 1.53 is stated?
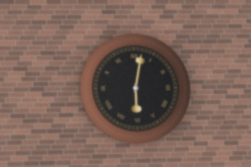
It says 6.02
